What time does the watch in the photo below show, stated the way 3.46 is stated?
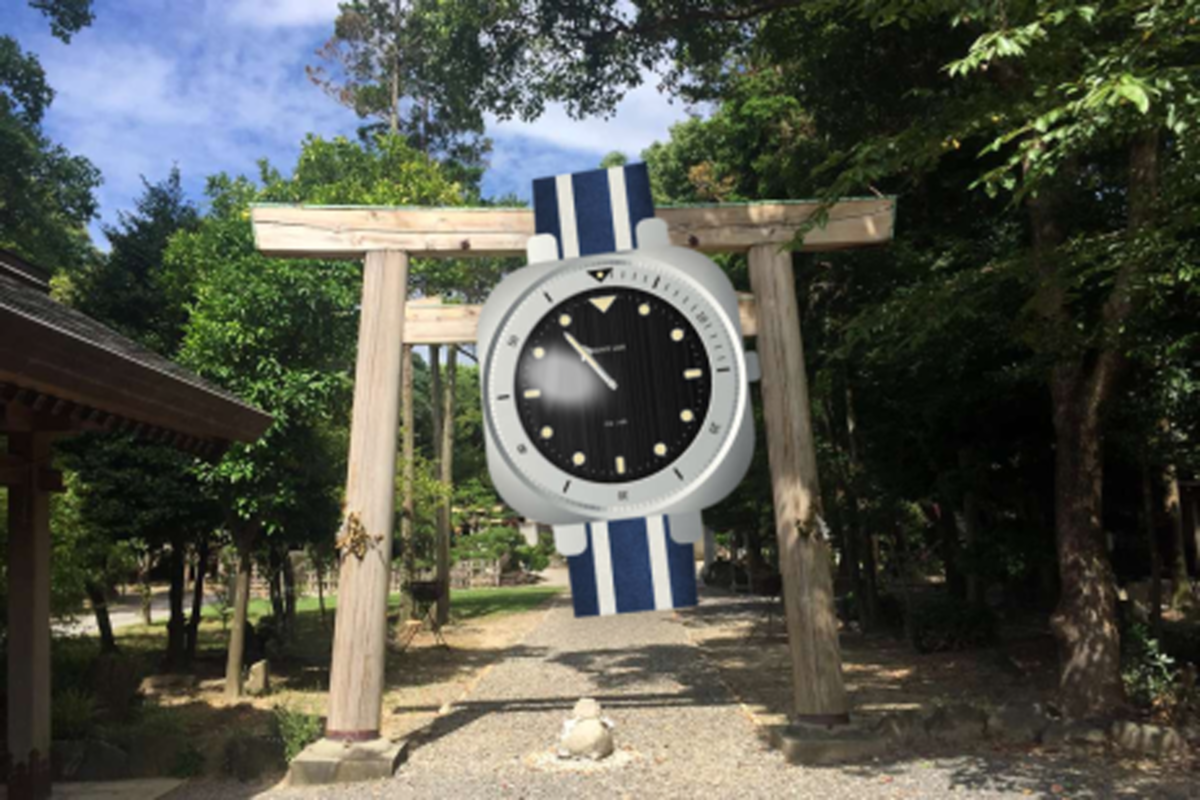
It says 10.54
